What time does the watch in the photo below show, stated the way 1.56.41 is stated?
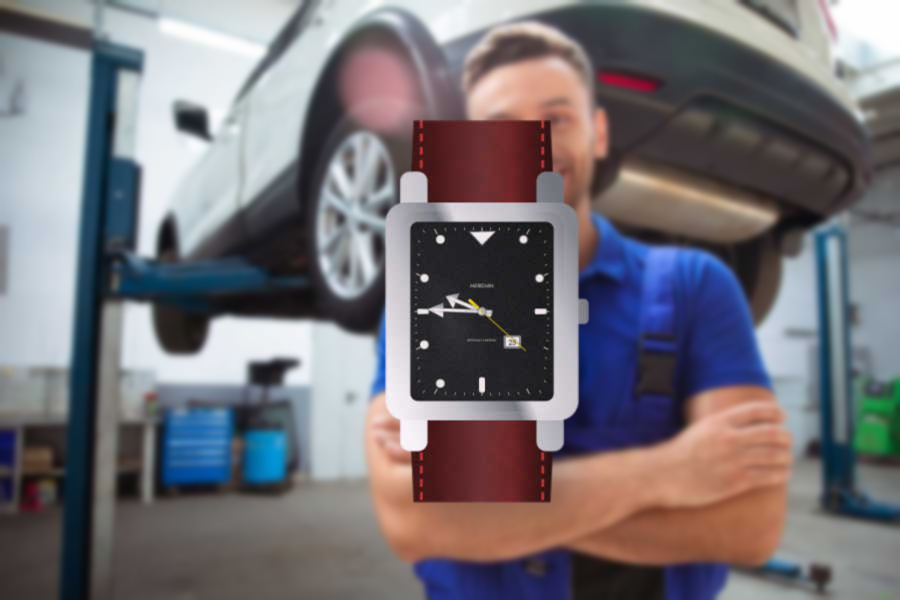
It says 9.45.22
